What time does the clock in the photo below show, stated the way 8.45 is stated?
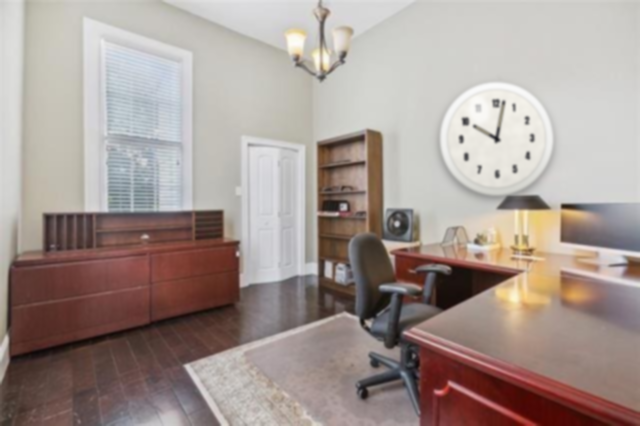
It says 10.02
